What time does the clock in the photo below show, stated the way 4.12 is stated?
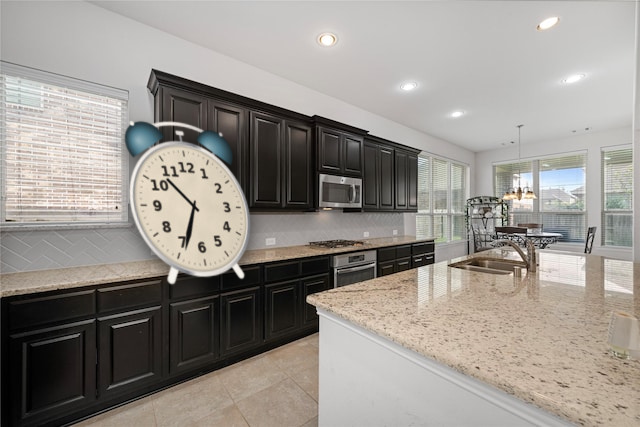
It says 10.34
